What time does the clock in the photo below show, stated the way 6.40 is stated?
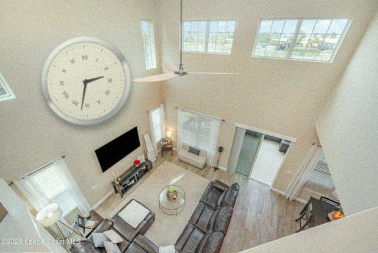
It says 2.32
